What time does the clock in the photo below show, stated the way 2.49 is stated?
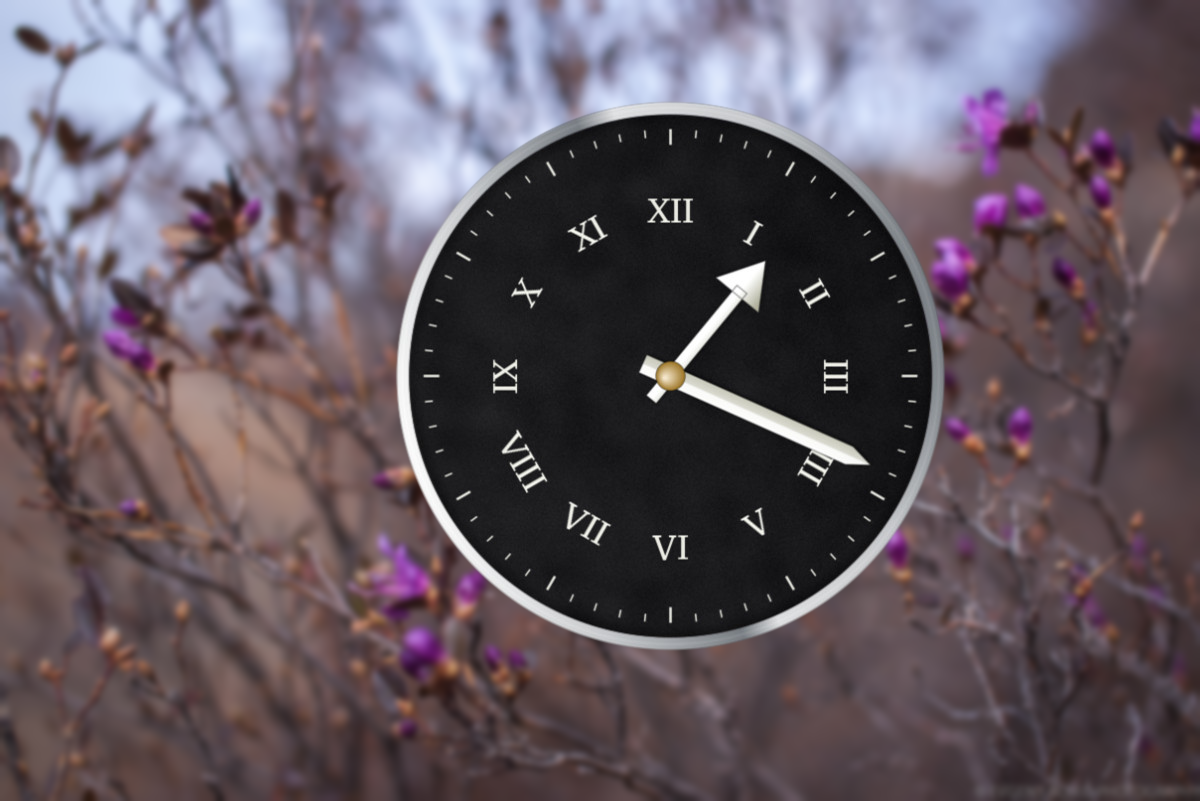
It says 1.19
